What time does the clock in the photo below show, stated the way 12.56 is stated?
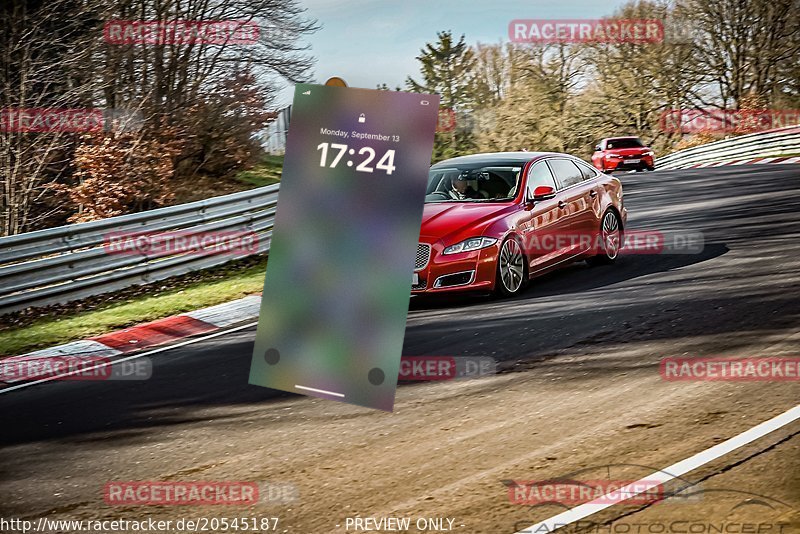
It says 17.24
